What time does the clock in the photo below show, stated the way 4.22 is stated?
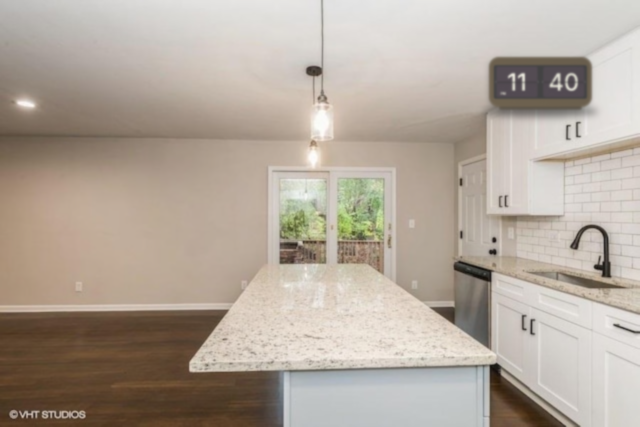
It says 11.40
